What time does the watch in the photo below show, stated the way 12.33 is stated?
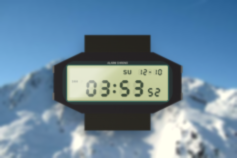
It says 3.53
